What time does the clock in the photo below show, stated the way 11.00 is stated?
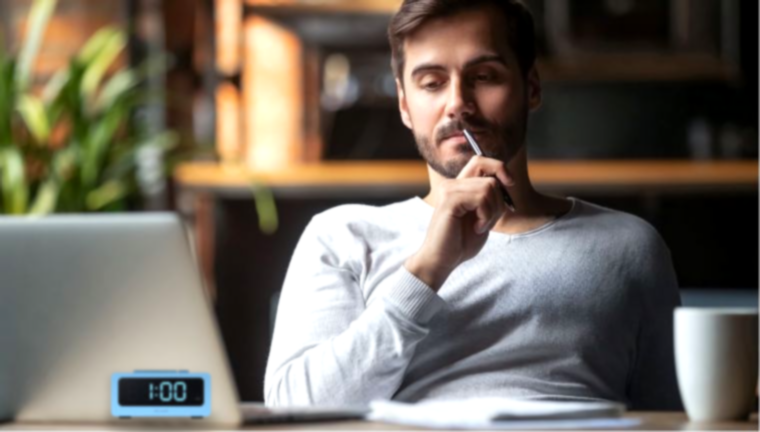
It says 1.00
